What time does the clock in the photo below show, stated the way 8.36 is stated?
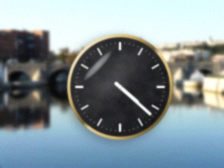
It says 4.22
